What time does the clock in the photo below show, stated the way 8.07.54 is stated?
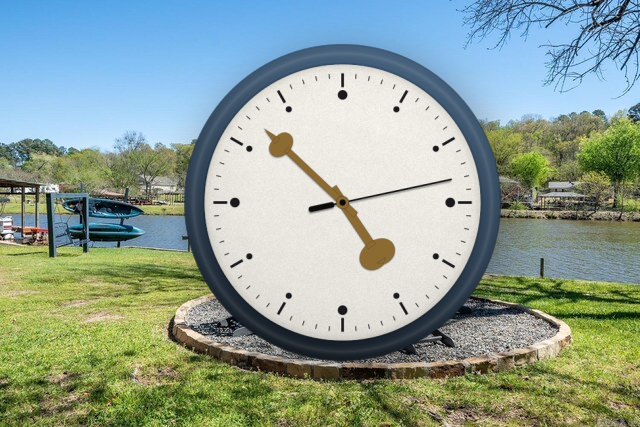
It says 4.52.13
